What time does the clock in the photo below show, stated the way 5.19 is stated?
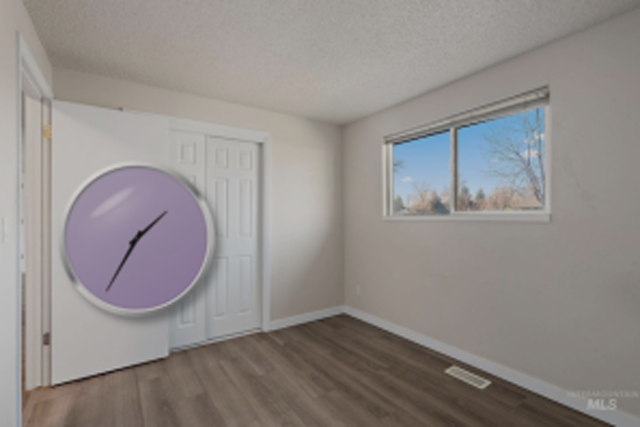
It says 1.35
